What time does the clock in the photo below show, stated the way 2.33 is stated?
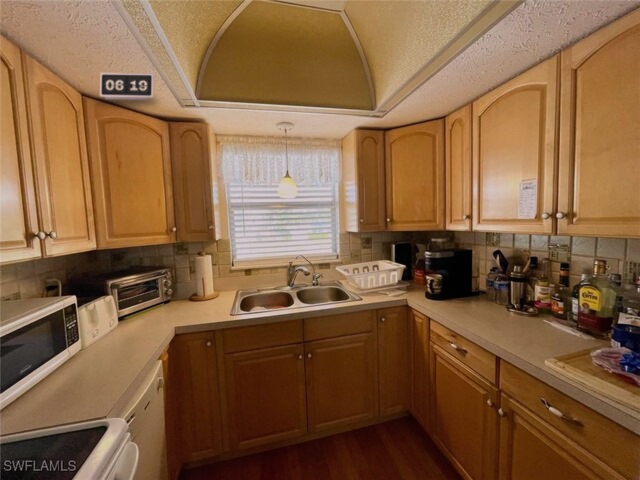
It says 6.19
